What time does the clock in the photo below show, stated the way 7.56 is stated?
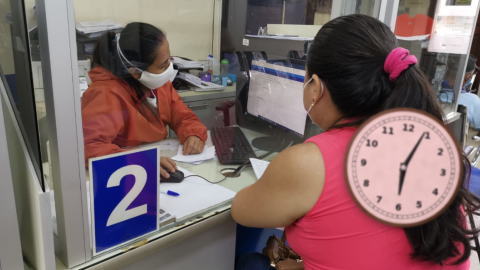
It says 6.04
